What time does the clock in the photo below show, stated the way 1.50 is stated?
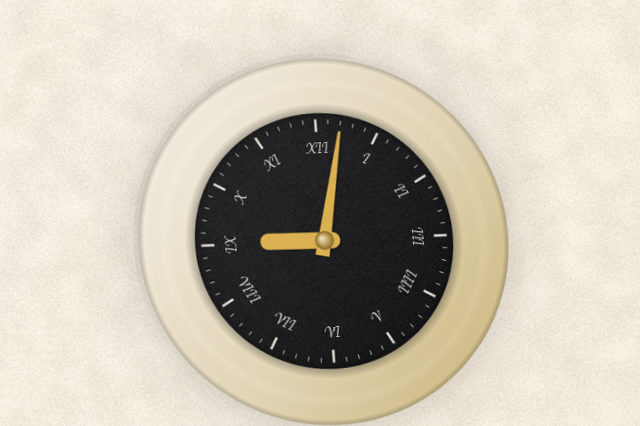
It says 9.02
